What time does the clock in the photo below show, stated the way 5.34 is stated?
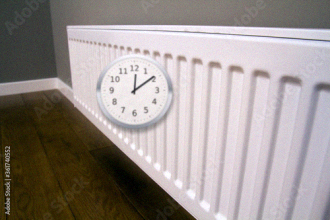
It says 12.09
